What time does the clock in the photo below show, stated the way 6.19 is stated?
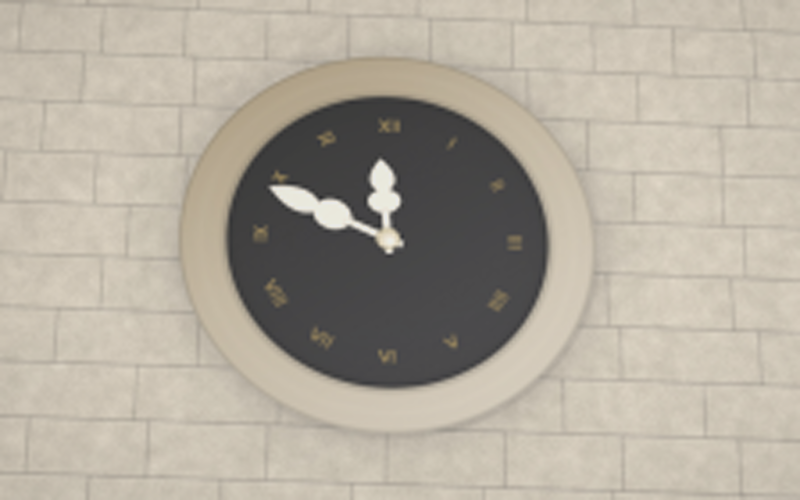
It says 11.49
